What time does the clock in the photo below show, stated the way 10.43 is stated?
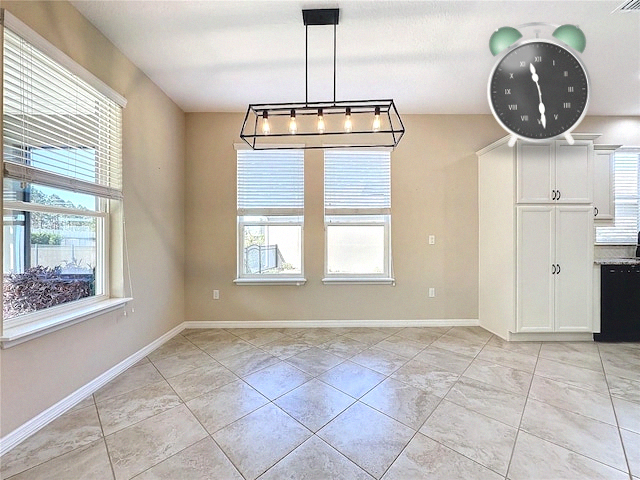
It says 11.29
